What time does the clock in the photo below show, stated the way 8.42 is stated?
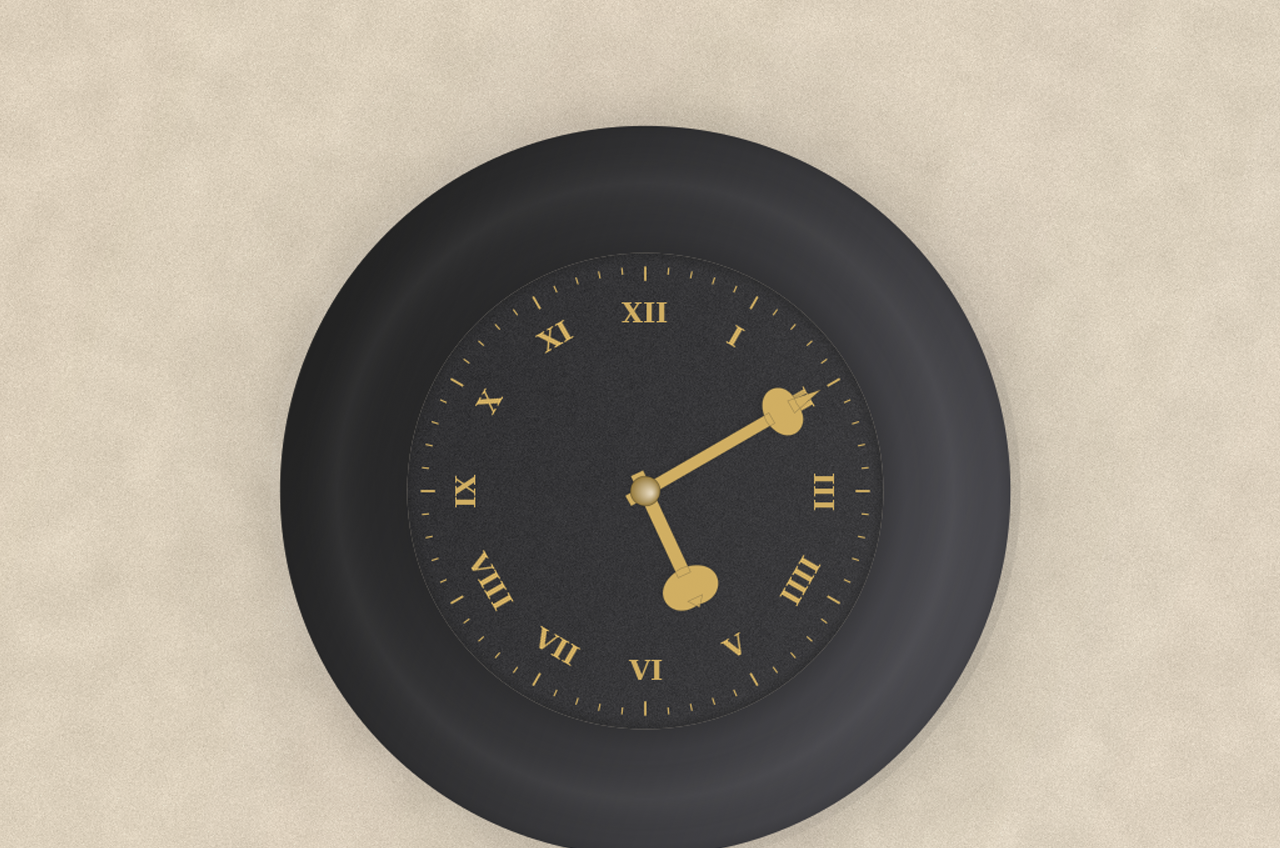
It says 5.10
